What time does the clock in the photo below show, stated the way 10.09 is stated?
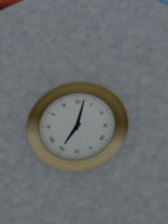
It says 7.02
